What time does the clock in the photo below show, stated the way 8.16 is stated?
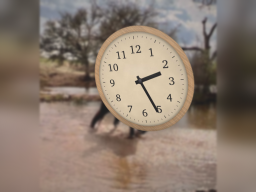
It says 2.26
